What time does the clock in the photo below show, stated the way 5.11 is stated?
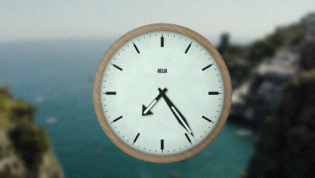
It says 7.24
